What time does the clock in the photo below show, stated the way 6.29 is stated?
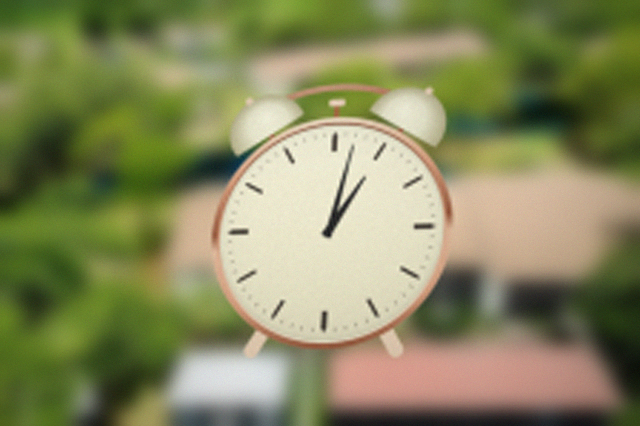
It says 1.02
